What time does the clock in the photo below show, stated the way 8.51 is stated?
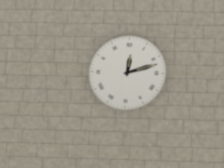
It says 12.12
